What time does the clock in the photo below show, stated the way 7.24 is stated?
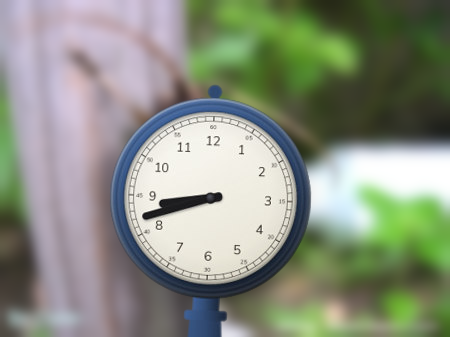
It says 8.42
